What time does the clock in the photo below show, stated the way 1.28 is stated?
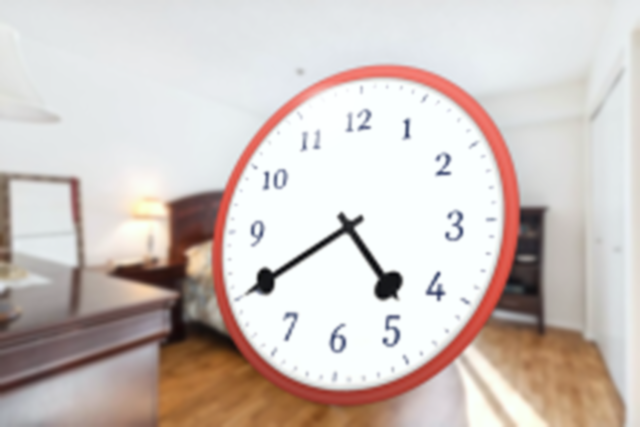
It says 4.40
